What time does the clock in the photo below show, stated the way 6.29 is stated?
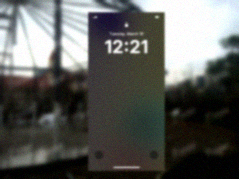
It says 12.21
